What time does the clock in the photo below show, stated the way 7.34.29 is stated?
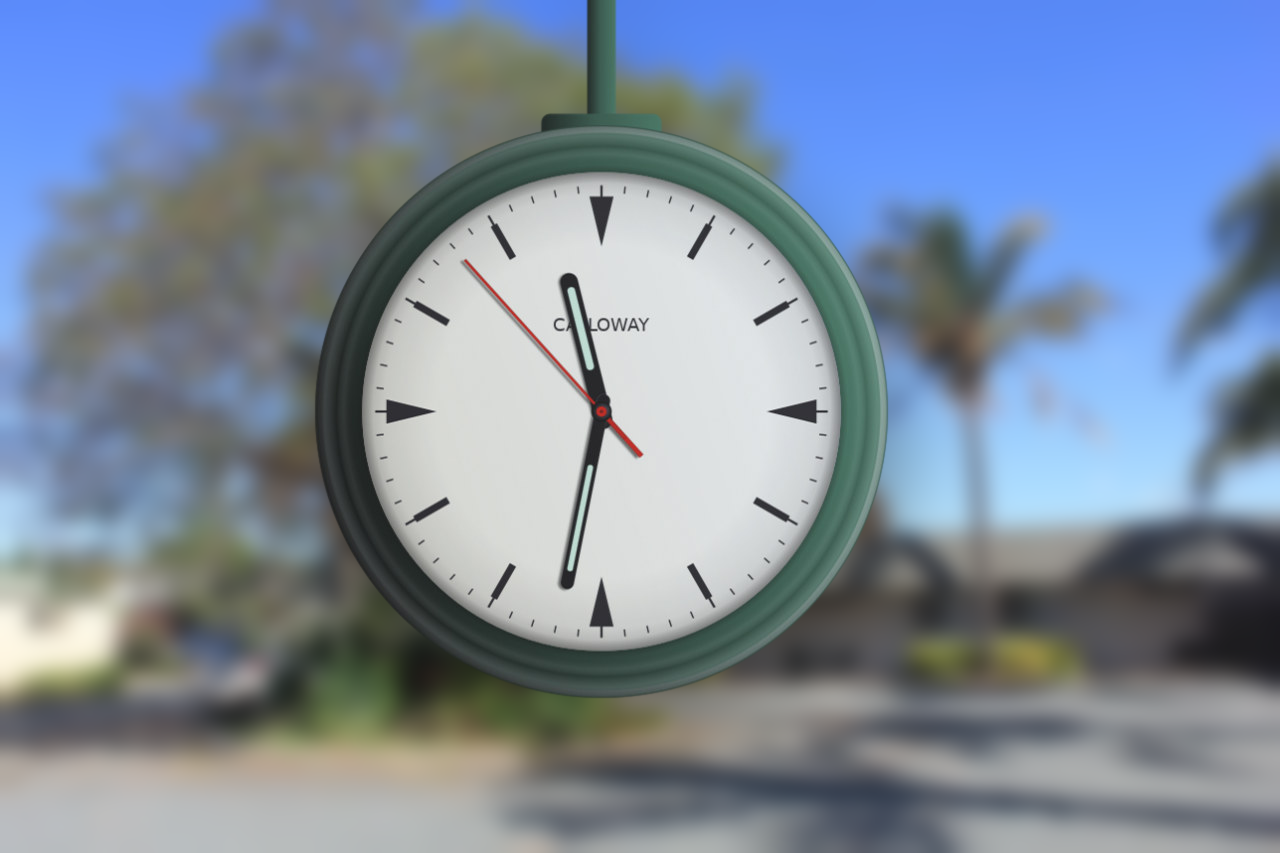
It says 11.31.53
